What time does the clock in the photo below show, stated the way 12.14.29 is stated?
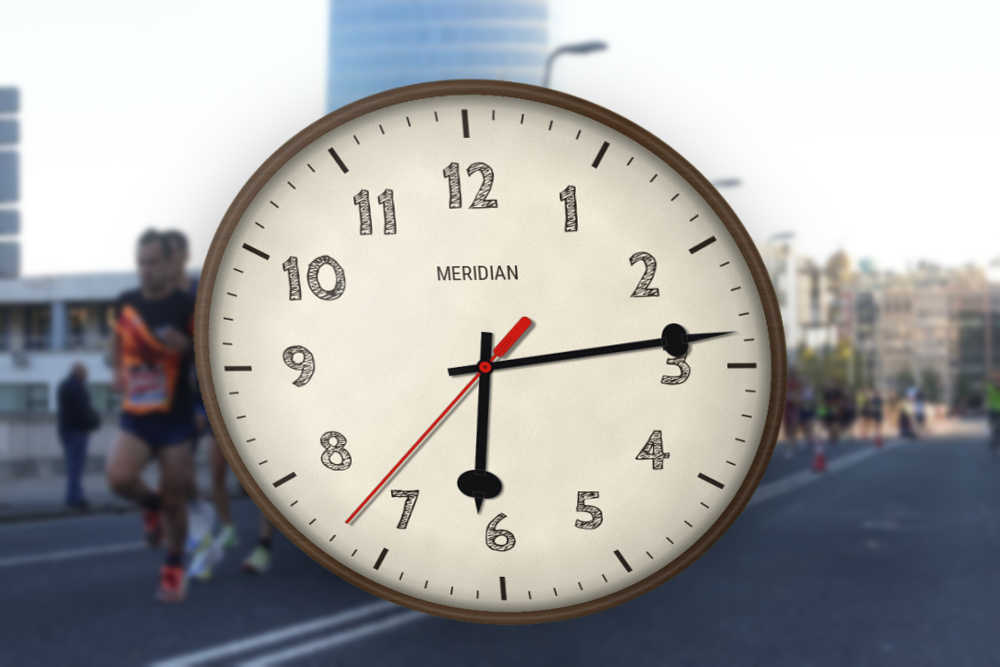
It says 6.13.37
